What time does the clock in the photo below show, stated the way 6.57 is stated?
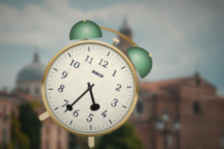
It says 4.33
